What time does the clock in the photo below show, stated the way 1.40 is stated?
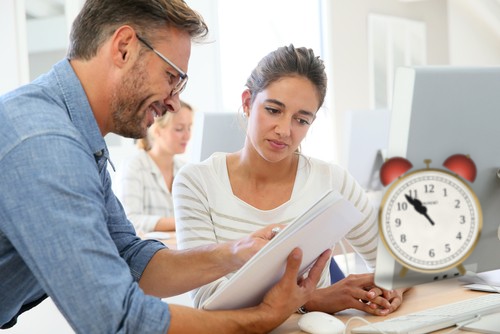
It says 10.53
